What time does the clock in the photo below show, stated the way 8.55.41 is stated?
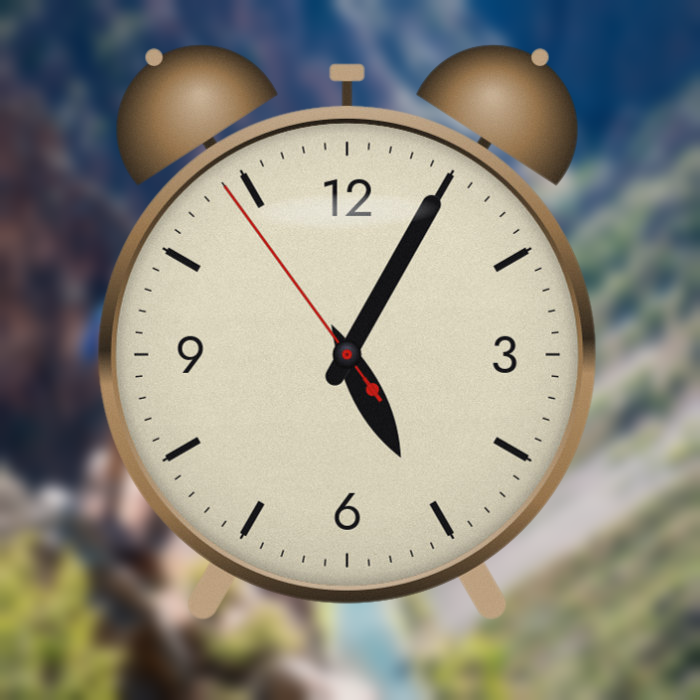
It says 5.04.54
